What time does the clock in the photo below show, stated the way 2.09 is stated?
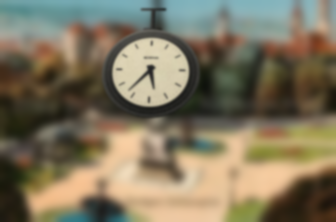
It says 5.37
